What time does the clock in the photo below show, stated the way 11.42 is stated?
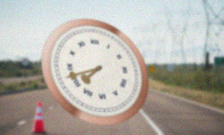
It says 7.42
